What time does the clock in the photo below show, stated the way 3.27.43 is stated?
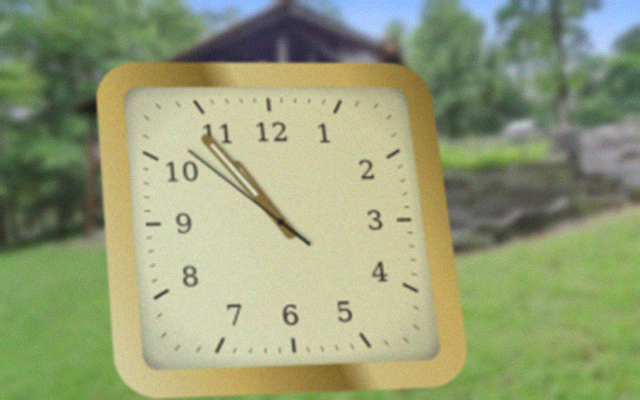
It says 10.53.52
